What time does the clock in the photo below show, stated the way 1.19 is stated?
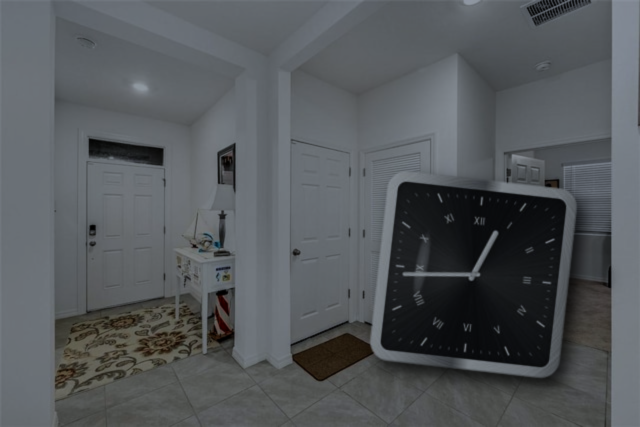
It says 12.44
